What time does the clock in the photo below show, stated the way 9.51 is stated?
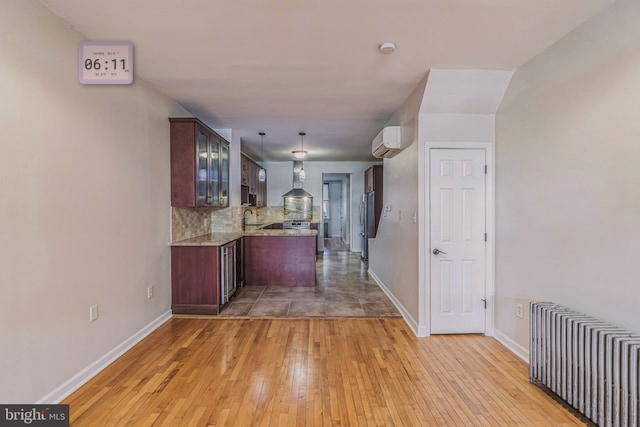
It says 6.11
